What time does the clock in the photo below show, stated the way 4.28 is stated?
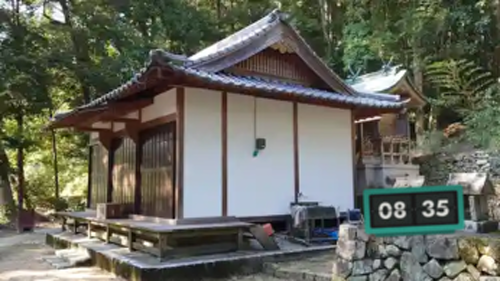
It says 8.35
